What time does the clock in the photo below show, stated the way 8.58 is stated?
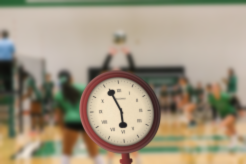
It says 5.56
